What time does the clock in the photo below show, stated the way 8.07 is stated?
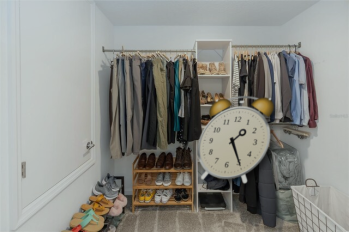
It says 1.25
